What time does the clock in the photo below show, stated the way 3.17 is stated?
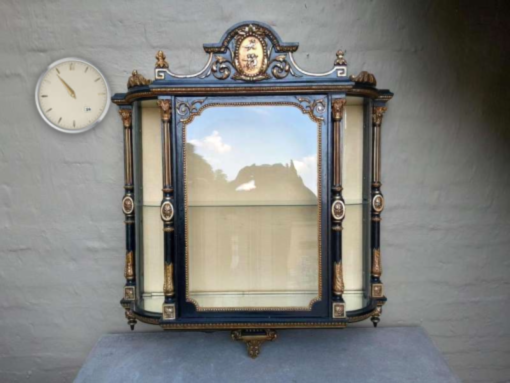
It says 10.54
